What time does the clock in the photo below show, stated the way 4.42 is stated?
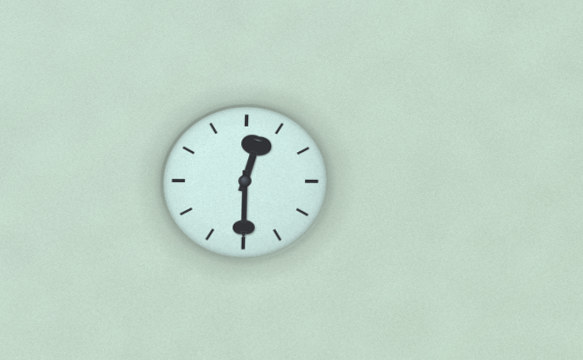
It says 12.30
